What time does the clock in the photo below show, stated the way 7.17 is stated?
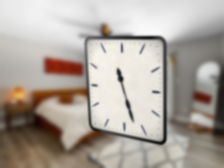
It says 11.27
